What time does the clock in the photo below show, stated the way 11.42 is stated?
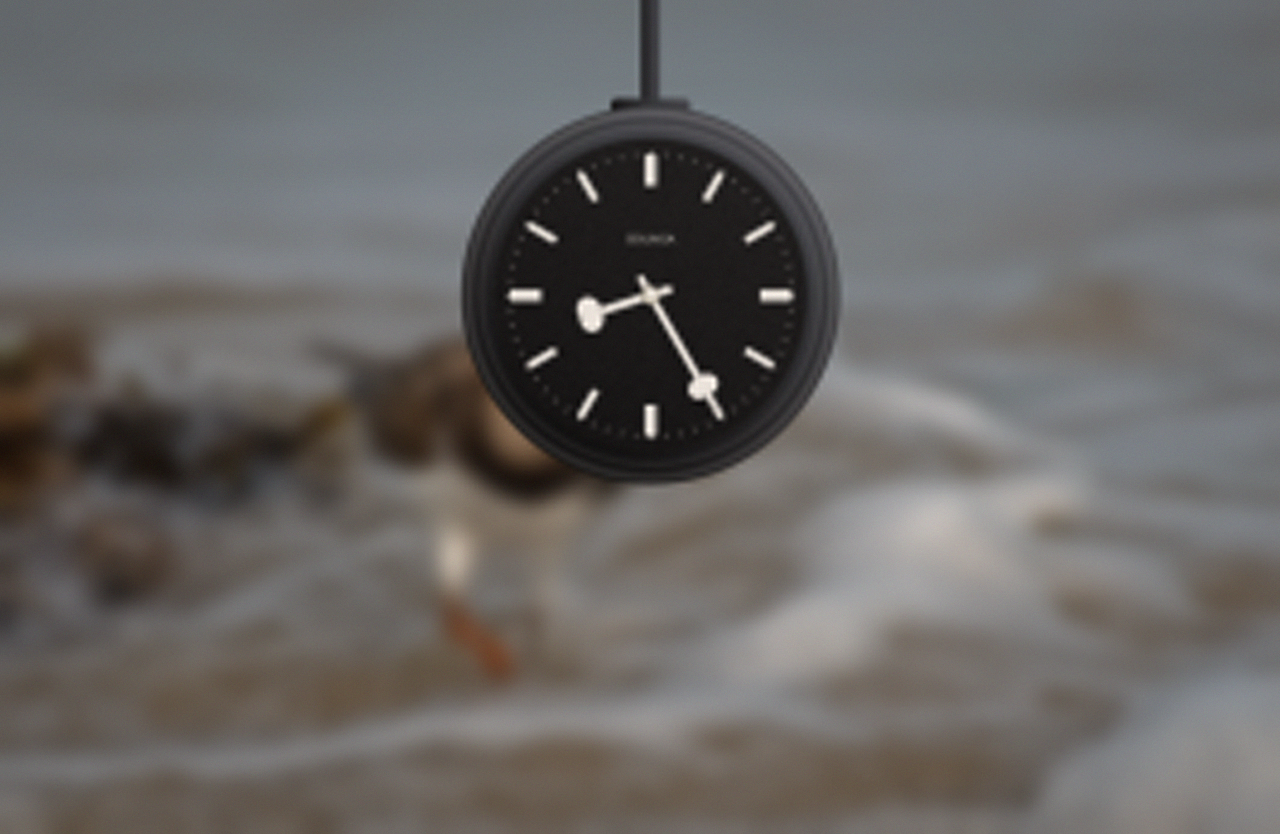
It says 8.25
